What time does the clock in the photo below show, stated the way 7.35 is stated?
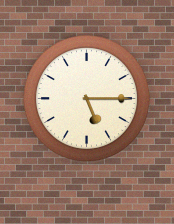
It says 5.15
